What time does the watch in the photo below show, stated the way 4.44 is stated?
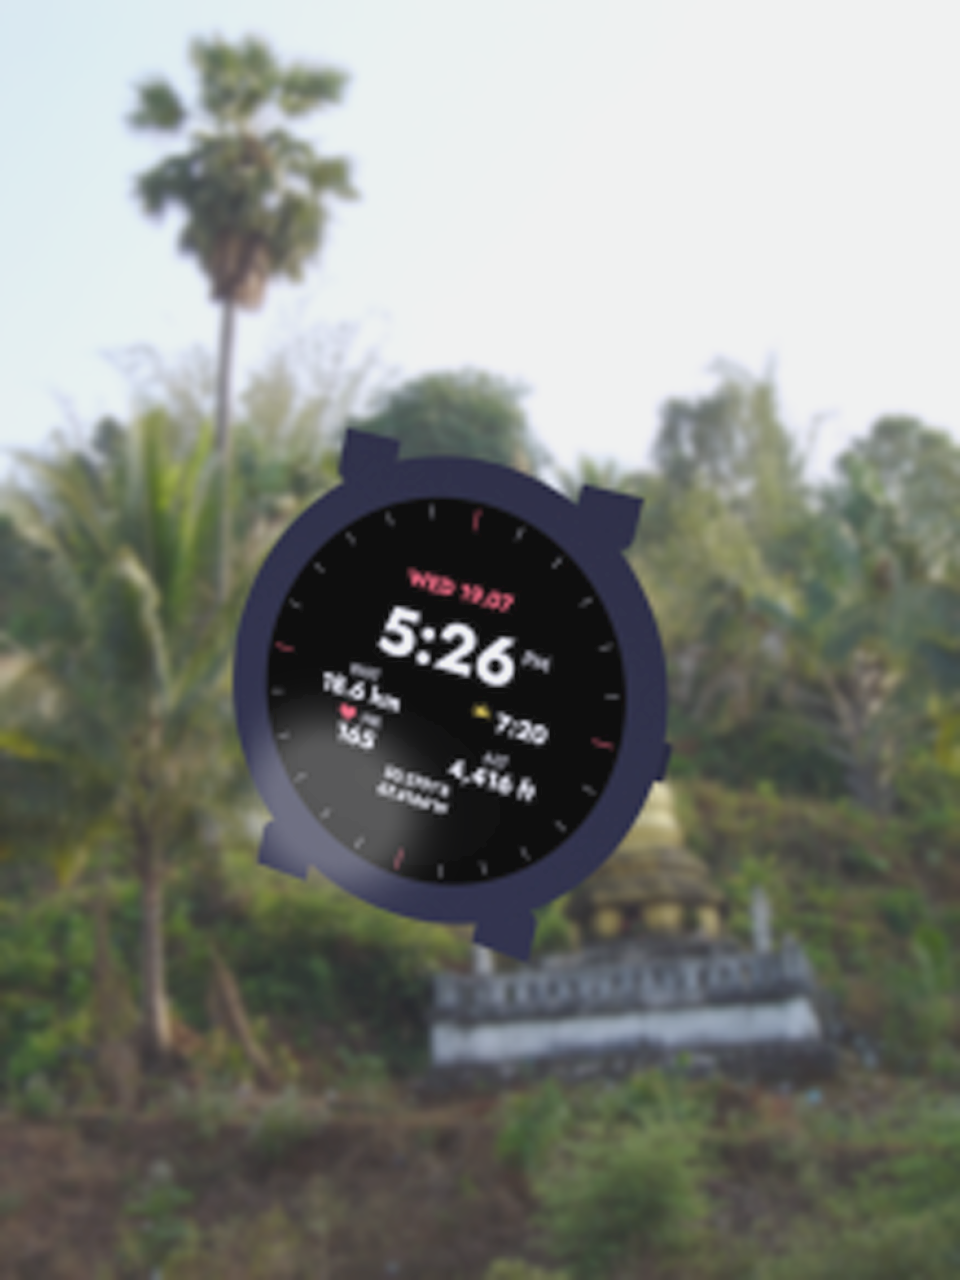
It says 5.26
